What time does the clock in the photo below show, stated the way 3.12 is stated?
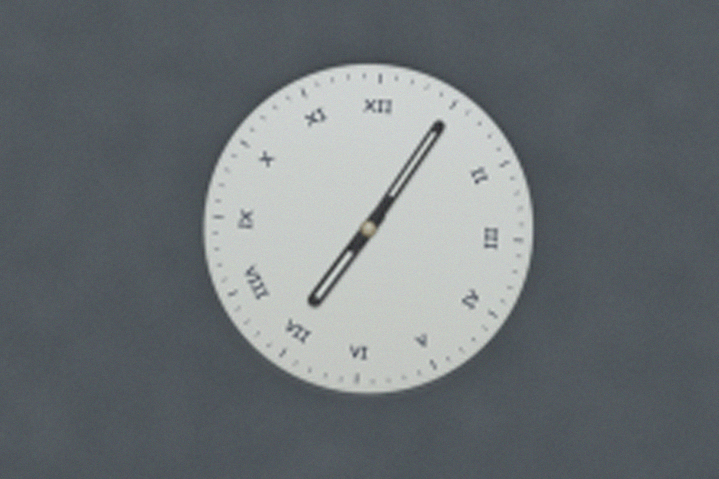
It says 7.05
